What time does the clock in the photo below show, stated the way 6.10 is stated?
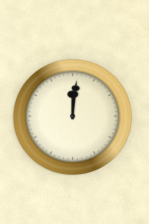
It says 12.01
